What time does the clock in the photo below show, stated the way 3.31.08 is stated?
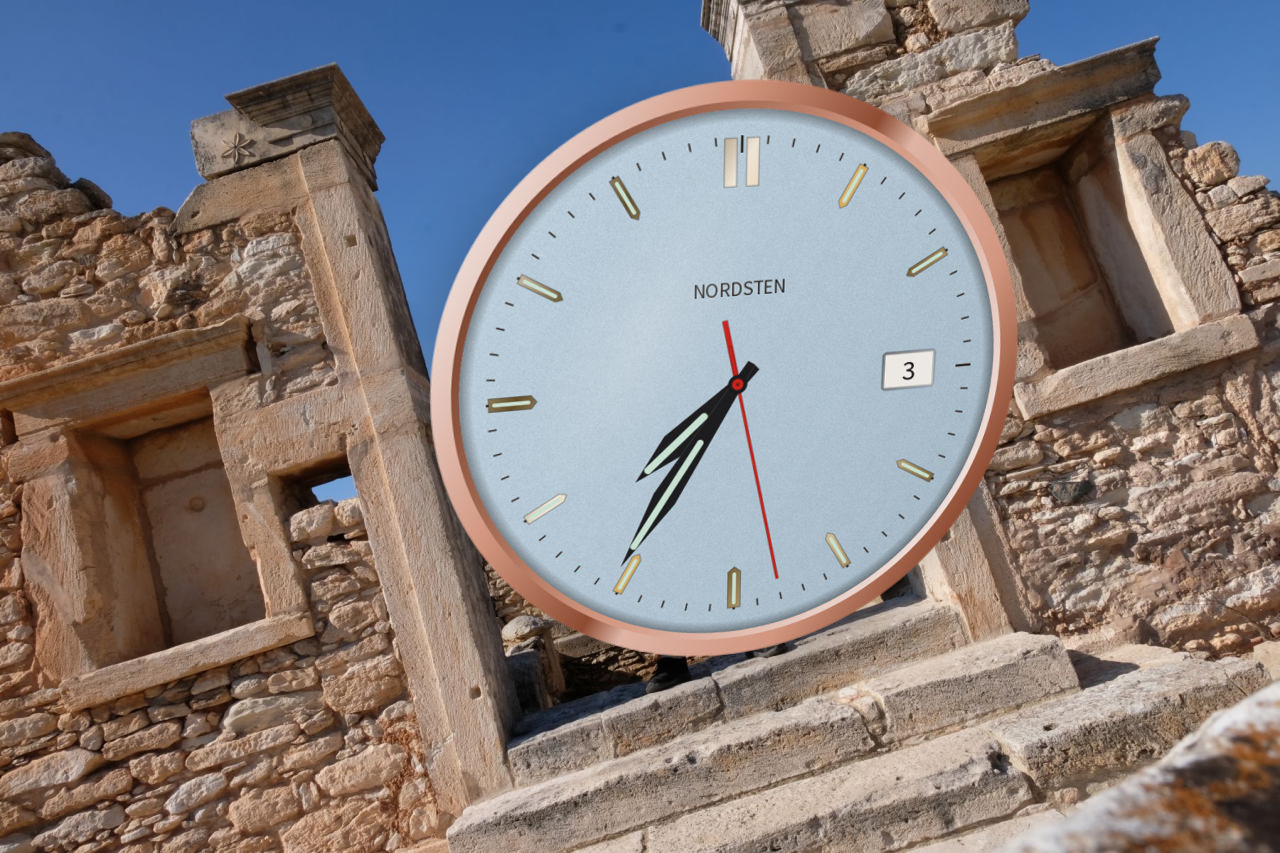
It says 7.35.28
